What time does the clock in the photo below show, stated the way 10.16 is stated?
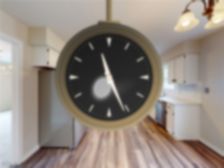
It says 11.26
